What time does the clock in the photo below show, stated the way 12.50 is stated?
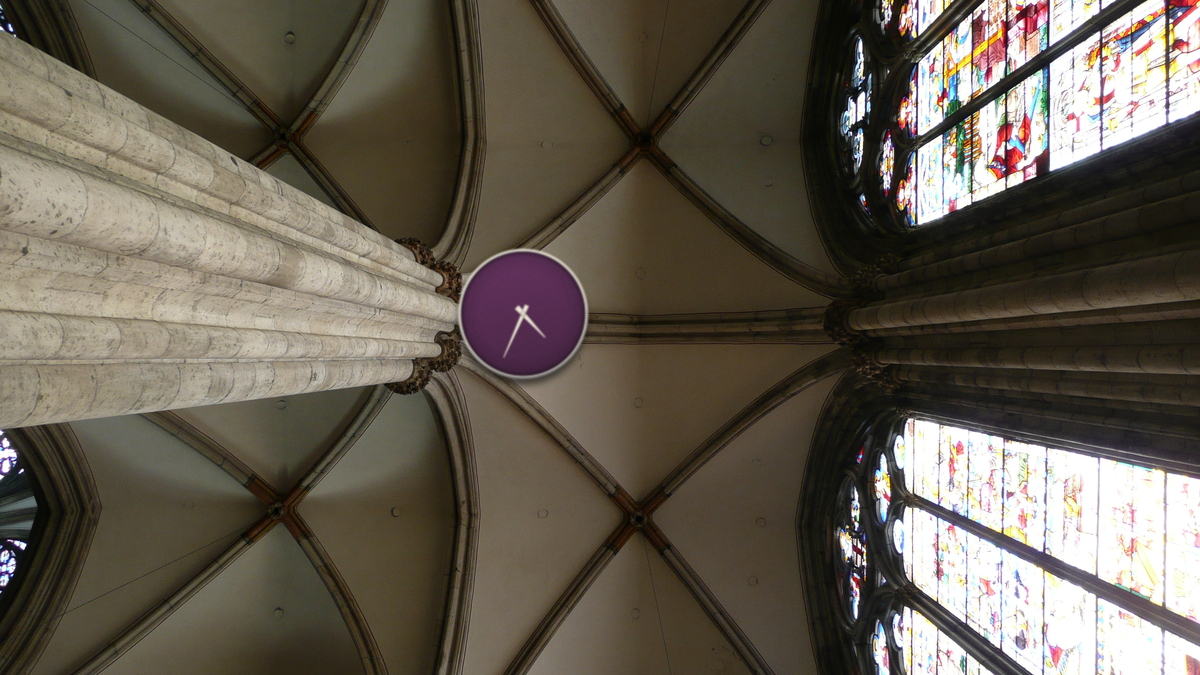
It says 4.34
